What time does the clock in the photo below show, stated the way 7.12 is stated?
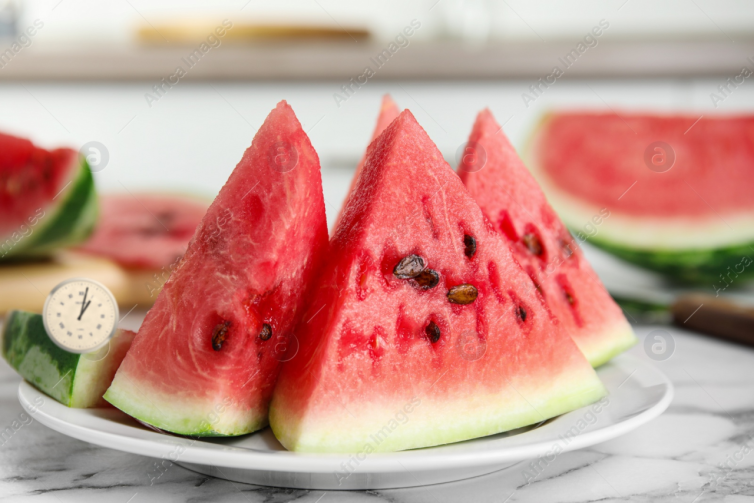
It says 1.02
